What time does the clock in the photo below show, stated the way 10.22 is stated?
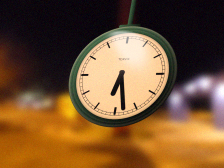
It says 6.28
